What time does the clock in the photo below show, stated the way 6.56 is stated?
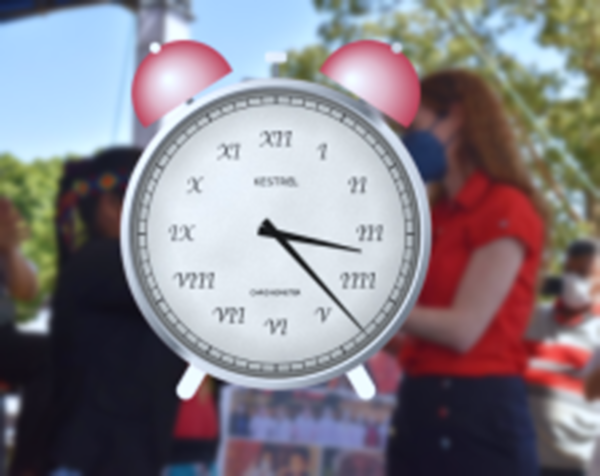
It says 3.23
